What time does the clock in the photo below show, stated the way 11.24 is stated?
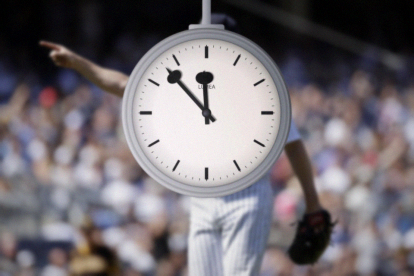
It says 11.53
